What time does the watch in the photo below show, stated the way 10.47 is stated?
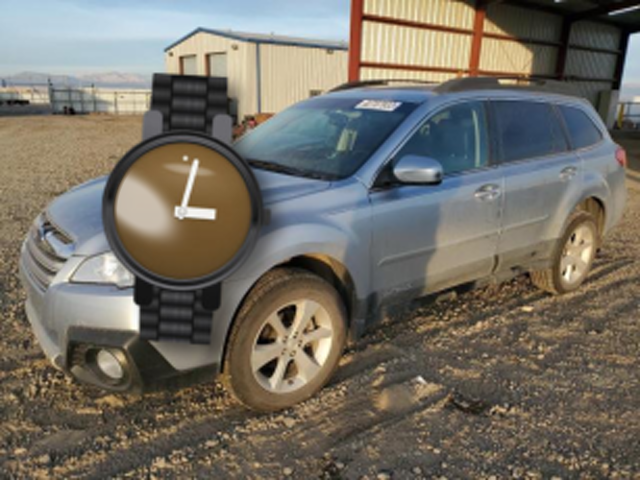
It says 3.02
